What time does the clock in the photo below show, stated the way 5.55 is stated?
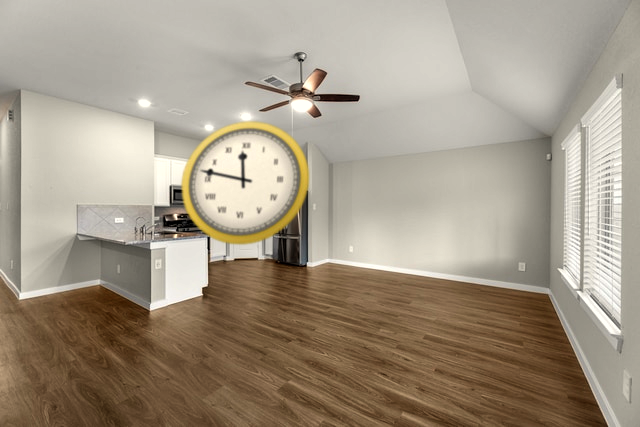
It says 11.47
